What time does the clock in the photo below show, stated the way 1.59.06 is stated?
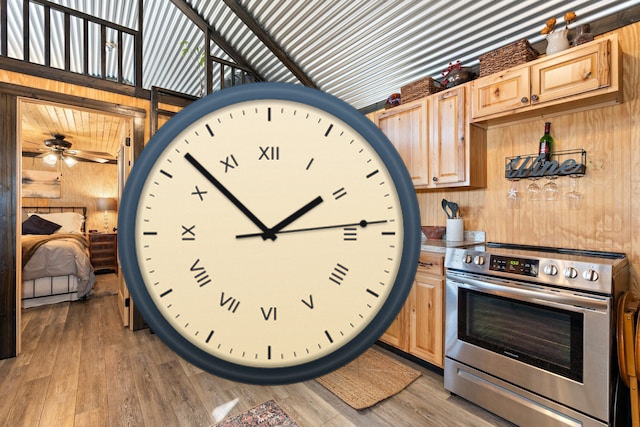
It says 1.52.14
